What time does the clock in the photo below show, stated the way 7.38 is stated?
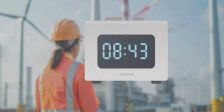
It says 8.43
